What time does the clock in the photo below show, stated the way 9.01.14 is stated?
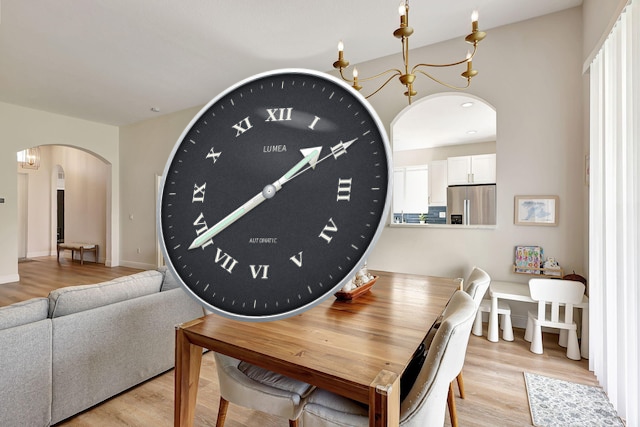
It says 1.39.10
